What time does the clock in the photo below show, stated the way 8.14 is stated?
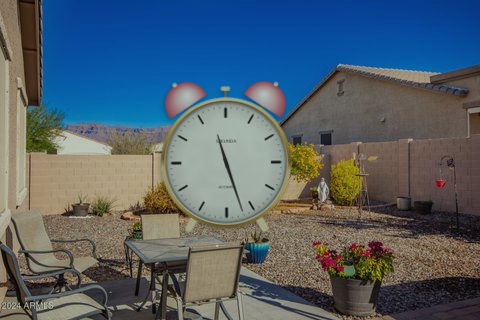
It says 11.27
